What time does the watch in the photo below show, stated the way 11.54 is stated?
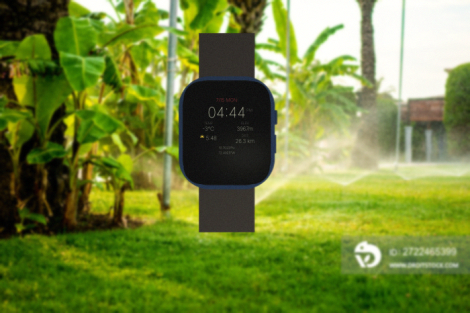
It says 4.44
